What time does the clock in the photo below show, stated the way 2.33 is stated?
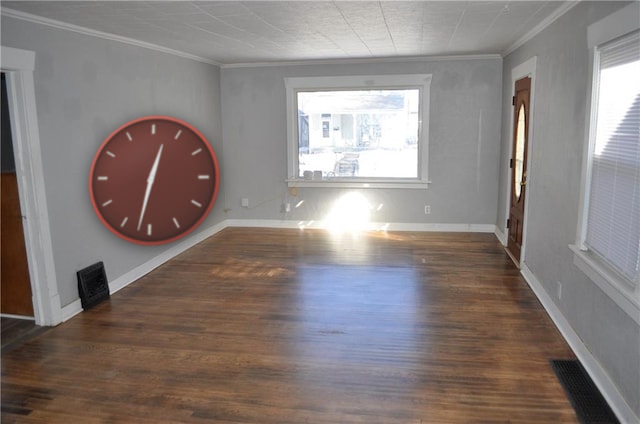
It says 12.32
